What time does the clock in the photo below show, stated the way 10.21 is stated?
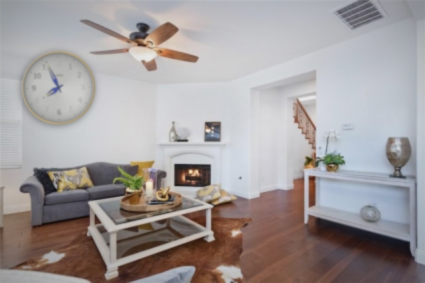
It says 7.56
